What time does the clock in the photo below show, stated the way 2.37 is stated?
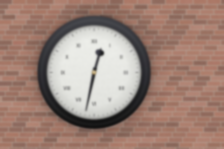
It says 12.32
